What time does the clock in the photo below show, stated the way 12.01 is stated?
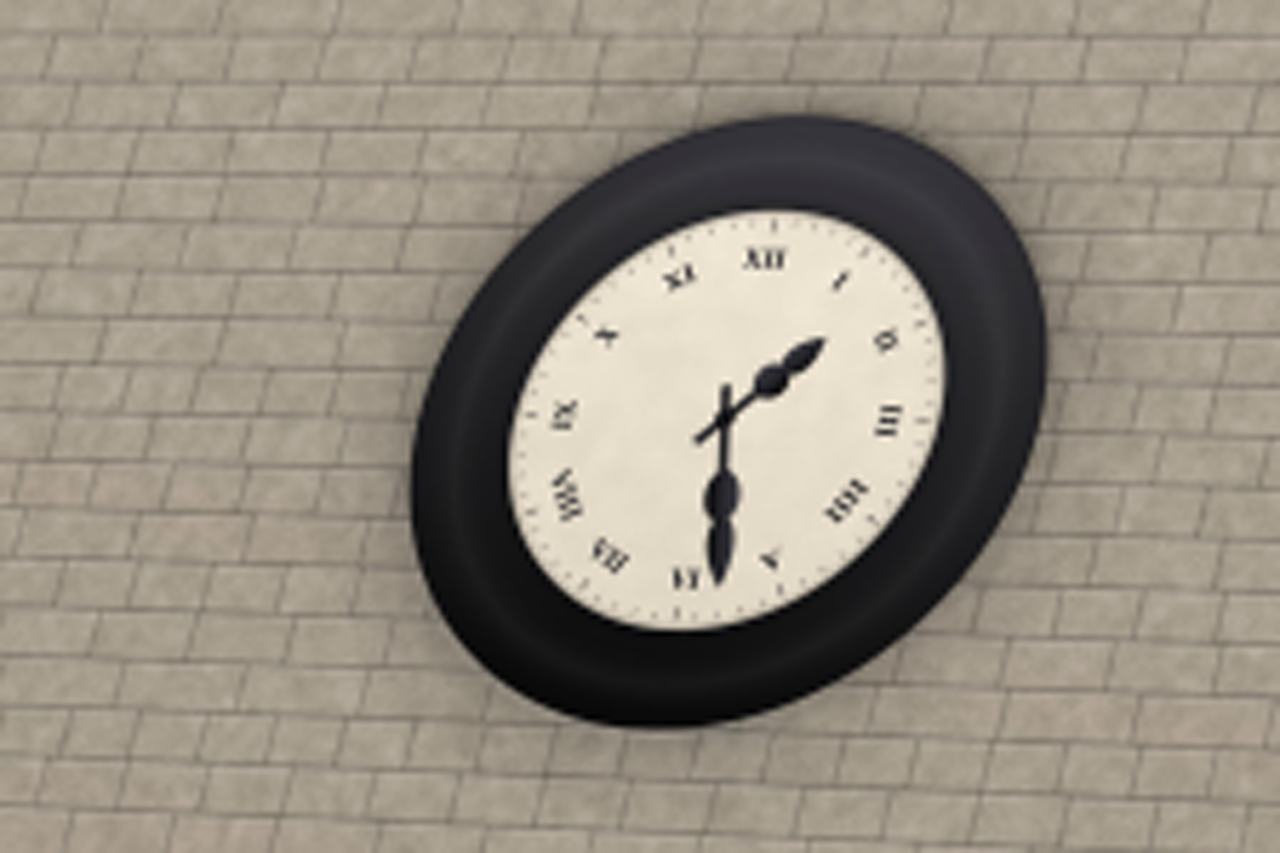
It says 1.28
